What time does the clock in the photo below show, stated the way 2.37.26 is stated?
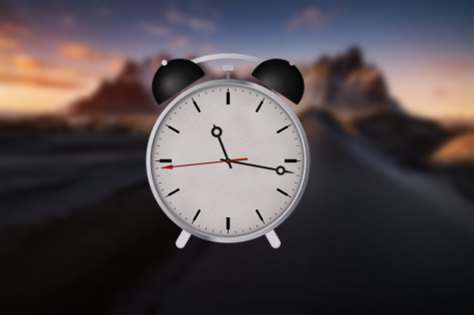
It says 11.16.44
